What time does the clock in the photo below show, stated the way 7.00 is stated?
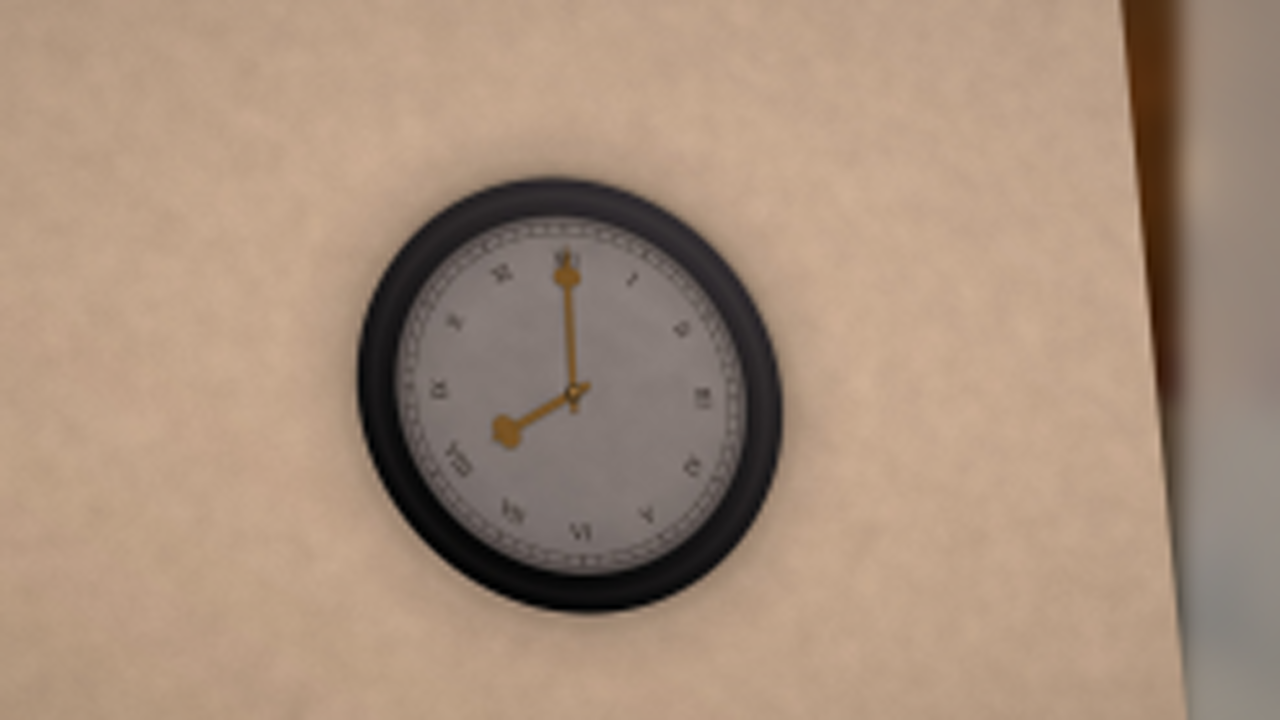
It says 8.00
